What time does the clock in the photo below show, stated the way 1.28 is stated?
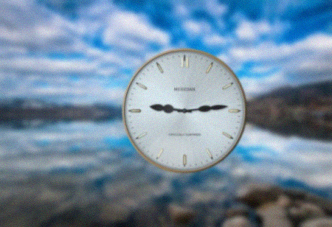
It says 9.14
